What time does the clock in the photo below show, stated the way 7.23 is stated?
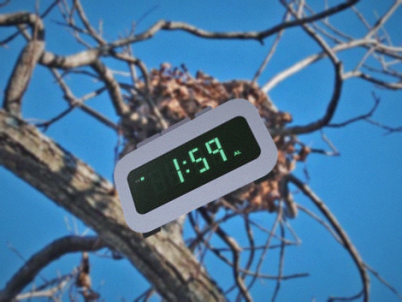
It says 1.59
